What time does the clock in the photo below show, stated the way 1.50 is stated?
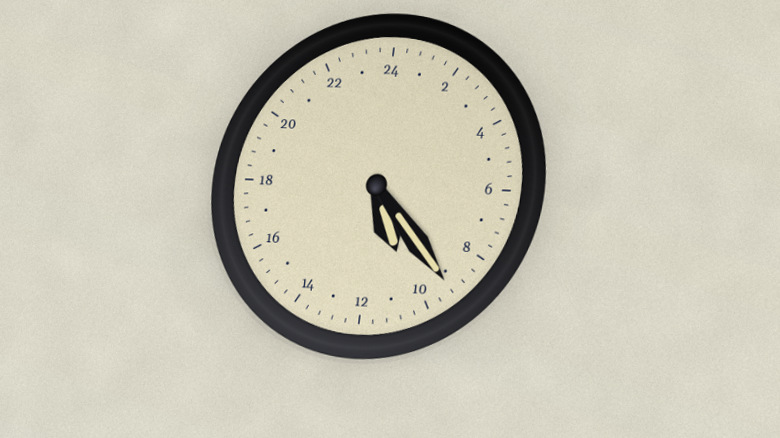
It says 10.23
